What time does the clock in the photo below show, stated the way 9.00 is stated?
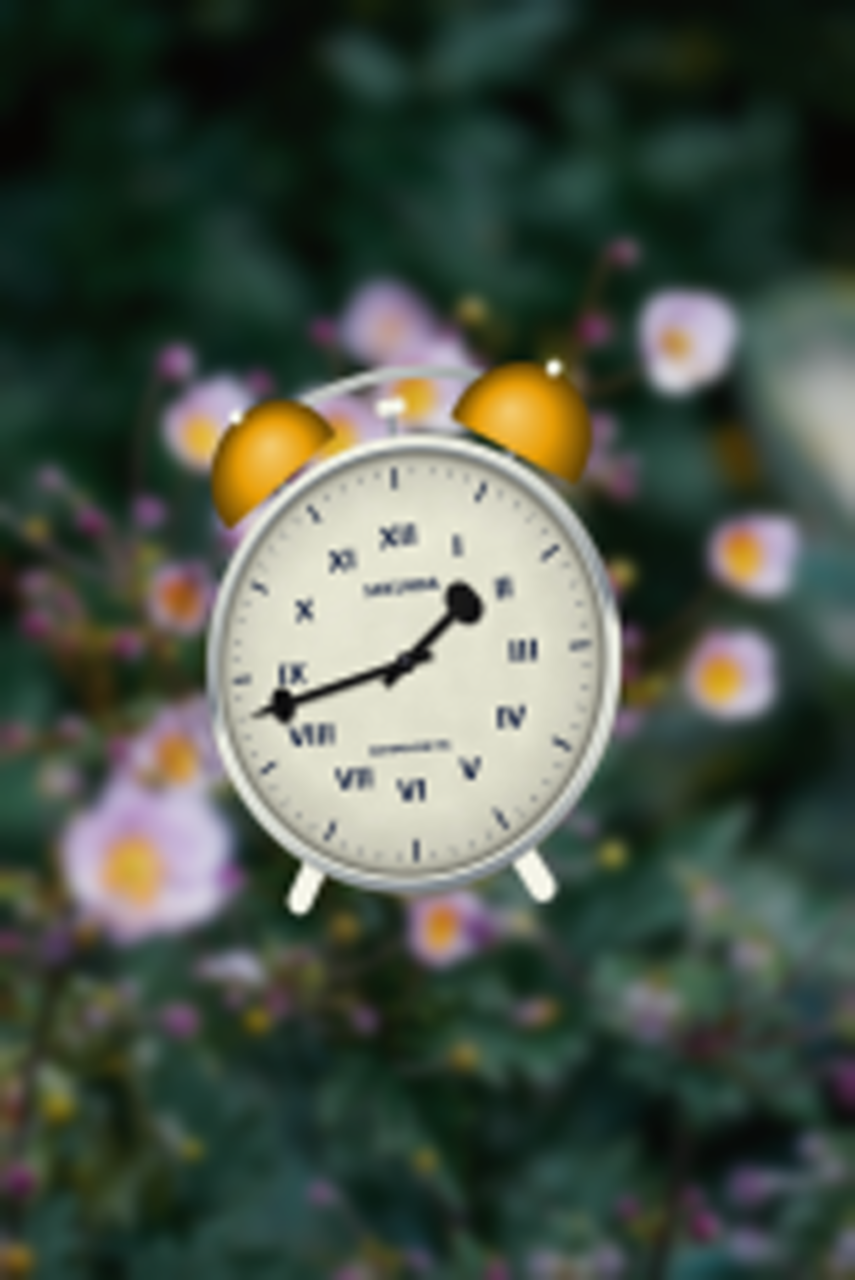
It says 1.43
